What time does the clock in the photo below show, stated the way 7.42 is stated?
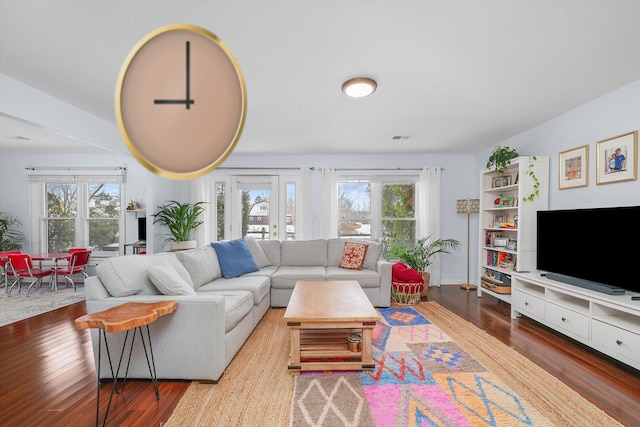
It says 9.00
